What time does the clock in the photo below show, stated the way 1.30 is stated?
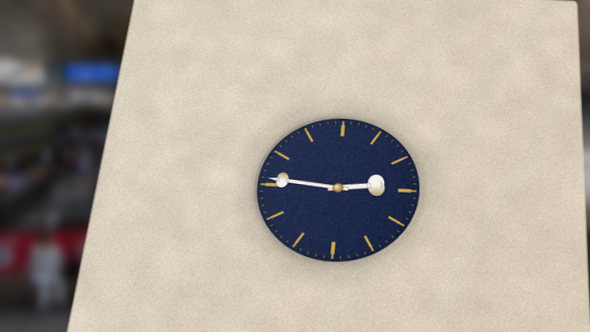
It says 2.46
